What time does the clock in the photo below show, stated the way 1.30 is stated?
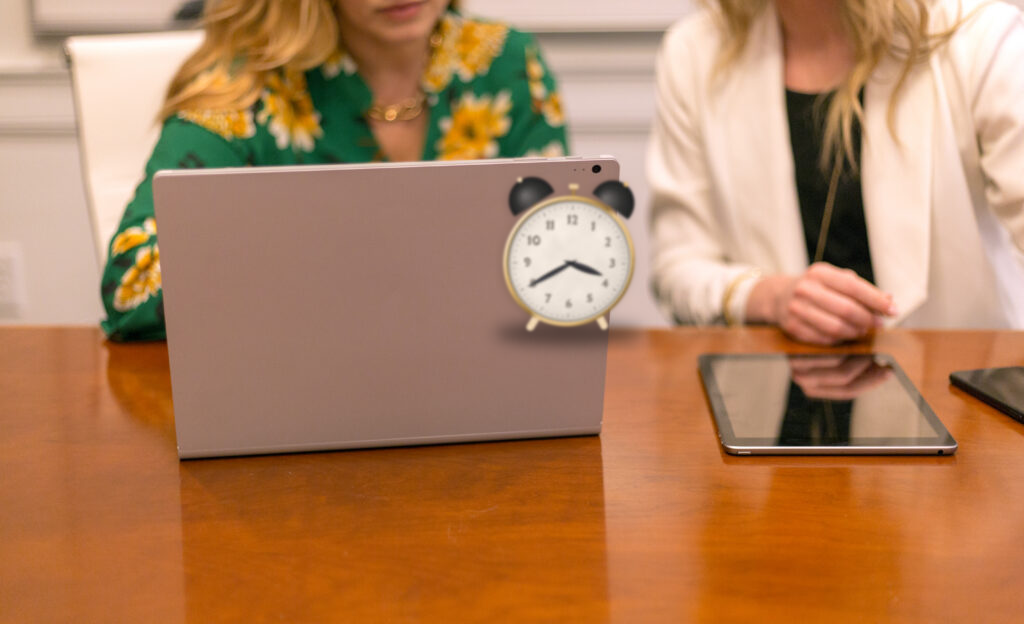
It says 3.40
